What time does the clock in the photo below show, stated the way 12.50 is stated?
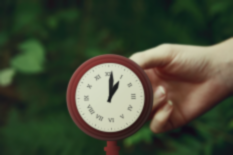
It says 1.01
